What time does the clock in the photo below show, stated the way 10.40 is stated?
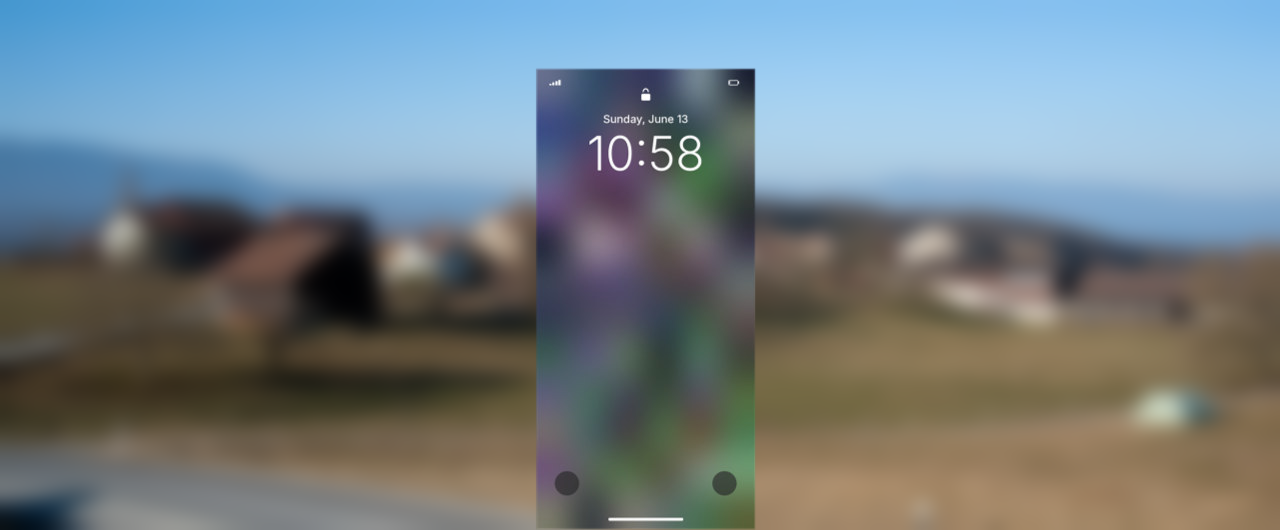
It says 10.58
